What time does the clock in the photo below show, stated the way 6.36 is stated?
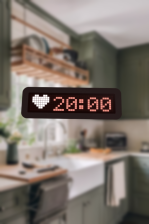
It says 20.00
